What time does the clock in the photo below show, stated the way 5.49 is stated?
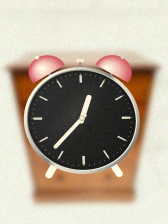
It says 12.37
